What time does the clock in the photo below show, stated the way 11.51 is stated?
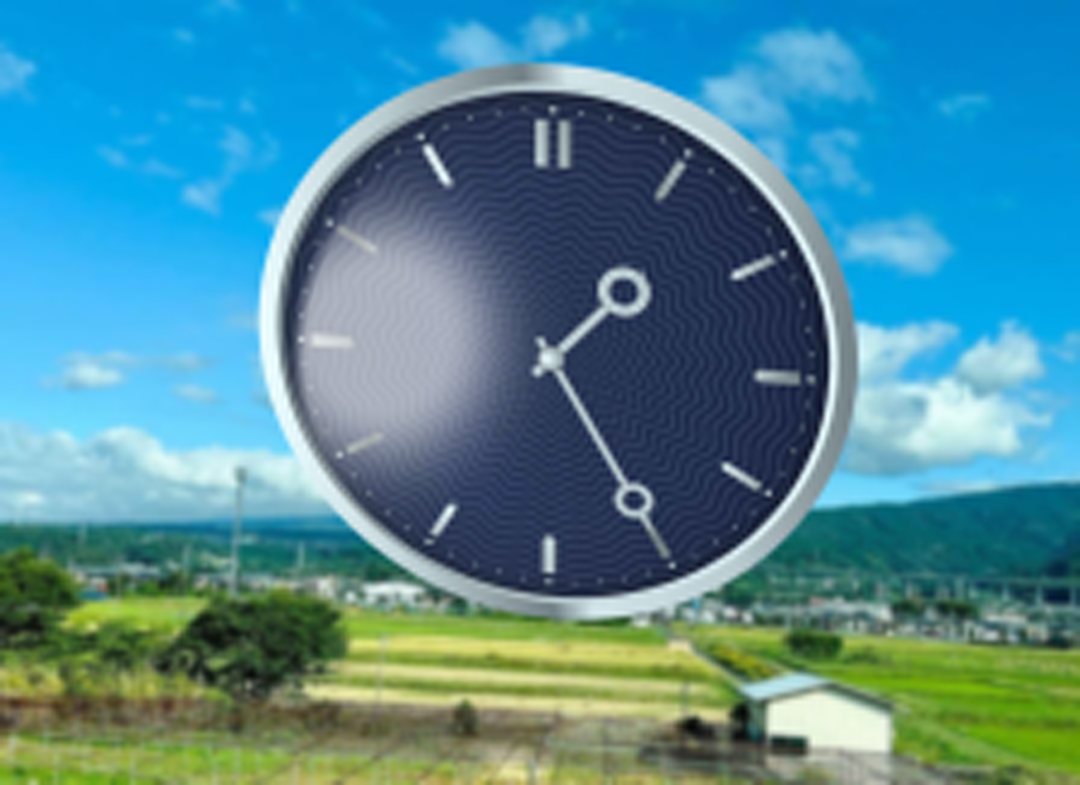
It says 1.25
